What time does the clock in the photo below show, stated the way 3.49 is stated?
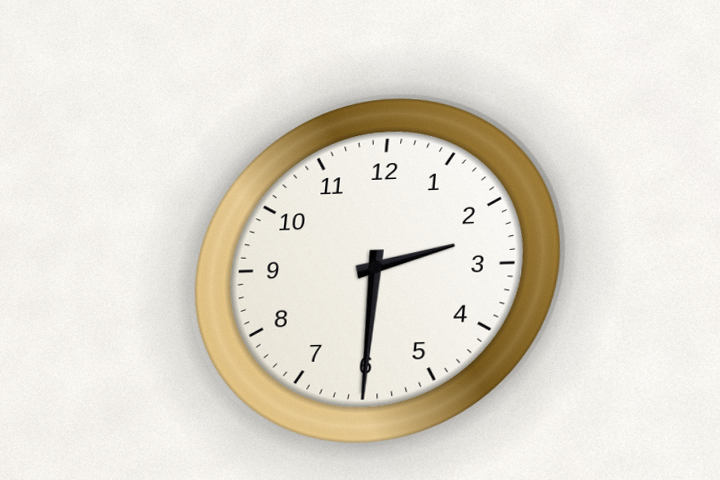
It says 2.30
